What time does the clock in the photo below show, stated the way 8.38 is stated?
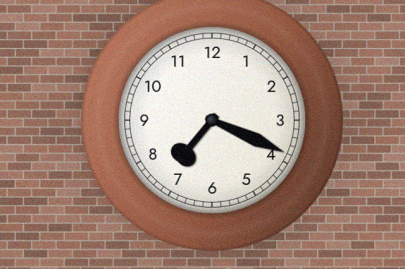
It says 7.19
